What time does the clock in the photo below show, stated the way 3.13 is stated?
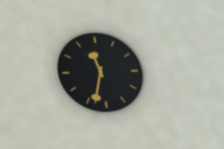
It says 11.33
